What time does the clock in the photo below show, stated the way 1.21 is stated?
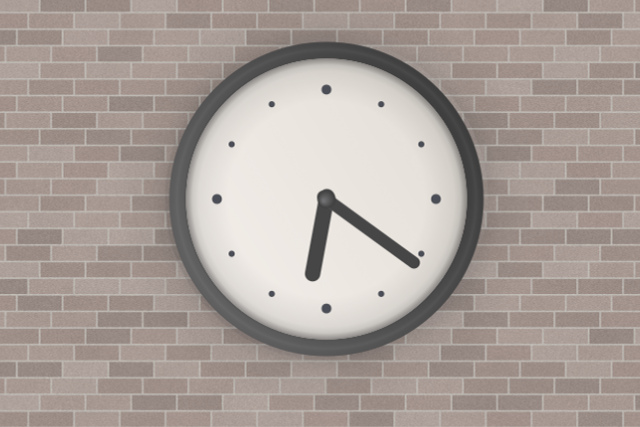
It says 6.21
